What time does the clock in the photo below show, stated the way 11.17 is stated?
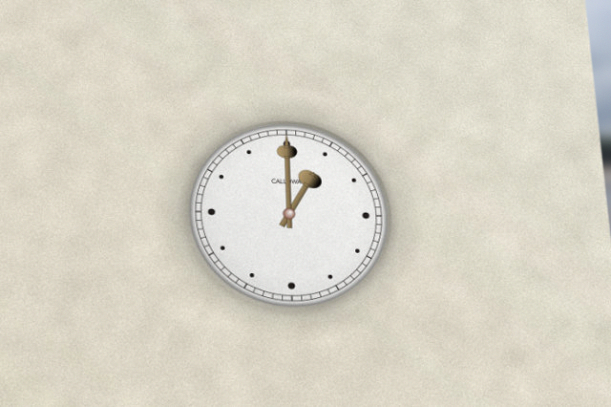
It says 1.00
